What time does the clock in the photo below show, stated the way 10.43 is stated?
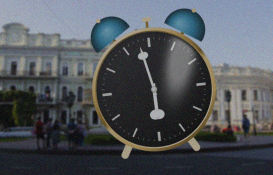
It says 5.58
